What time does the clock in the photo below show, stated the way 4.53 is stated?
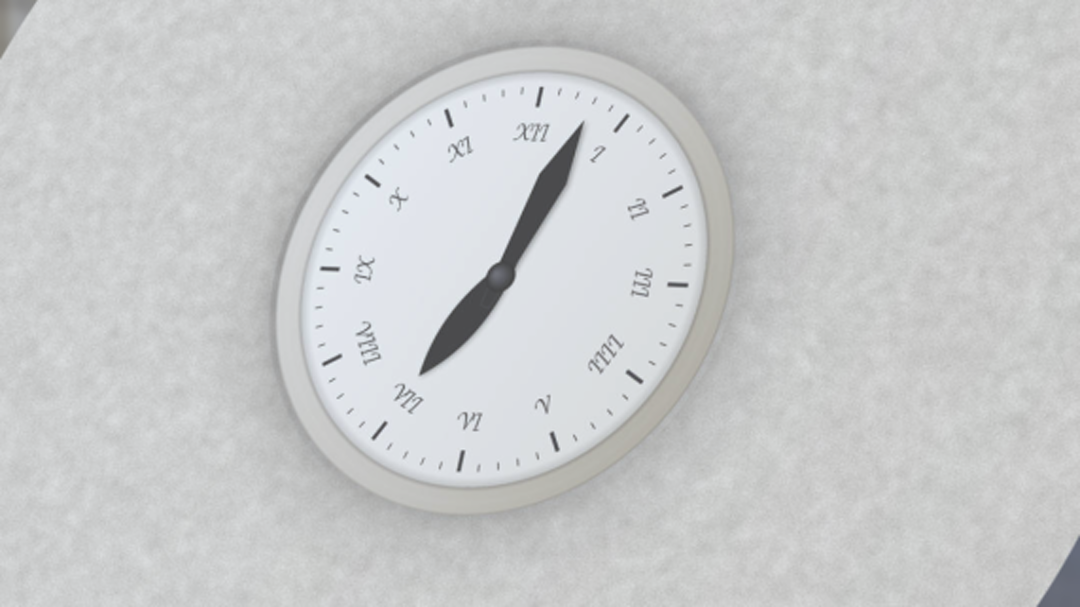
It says 7.03
